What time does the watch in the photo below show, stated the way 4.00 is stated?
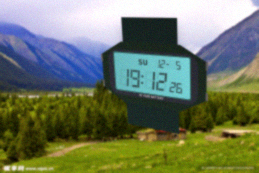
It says 19.12
